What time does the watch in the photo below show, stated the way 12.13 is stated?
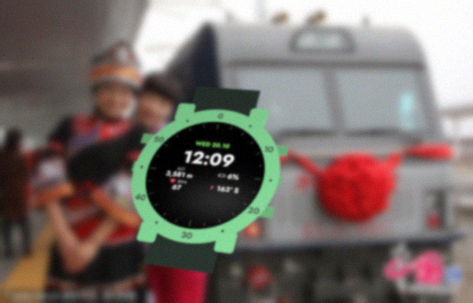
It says 12.09
